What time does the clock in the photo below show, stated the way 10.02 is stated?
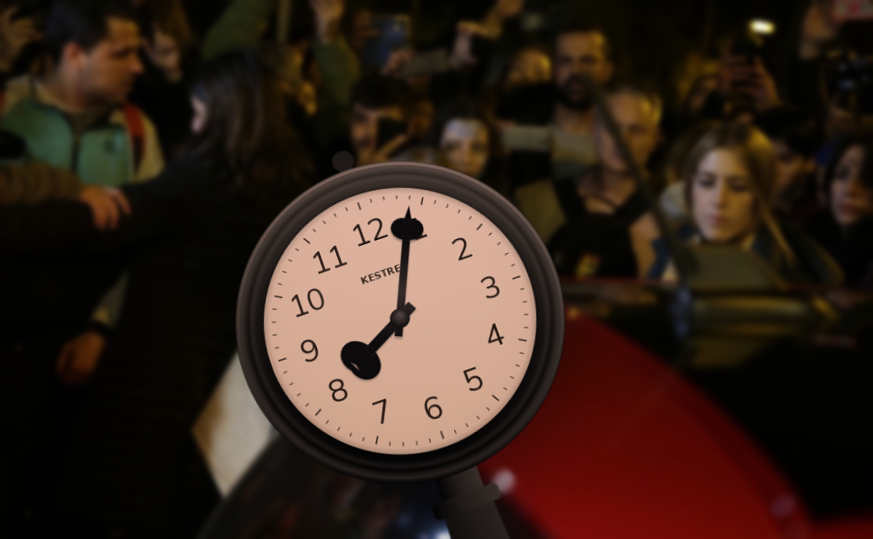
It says 8.04
